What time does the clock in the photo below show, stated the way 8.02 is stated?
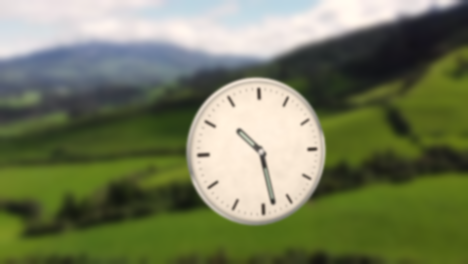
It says 10.28
